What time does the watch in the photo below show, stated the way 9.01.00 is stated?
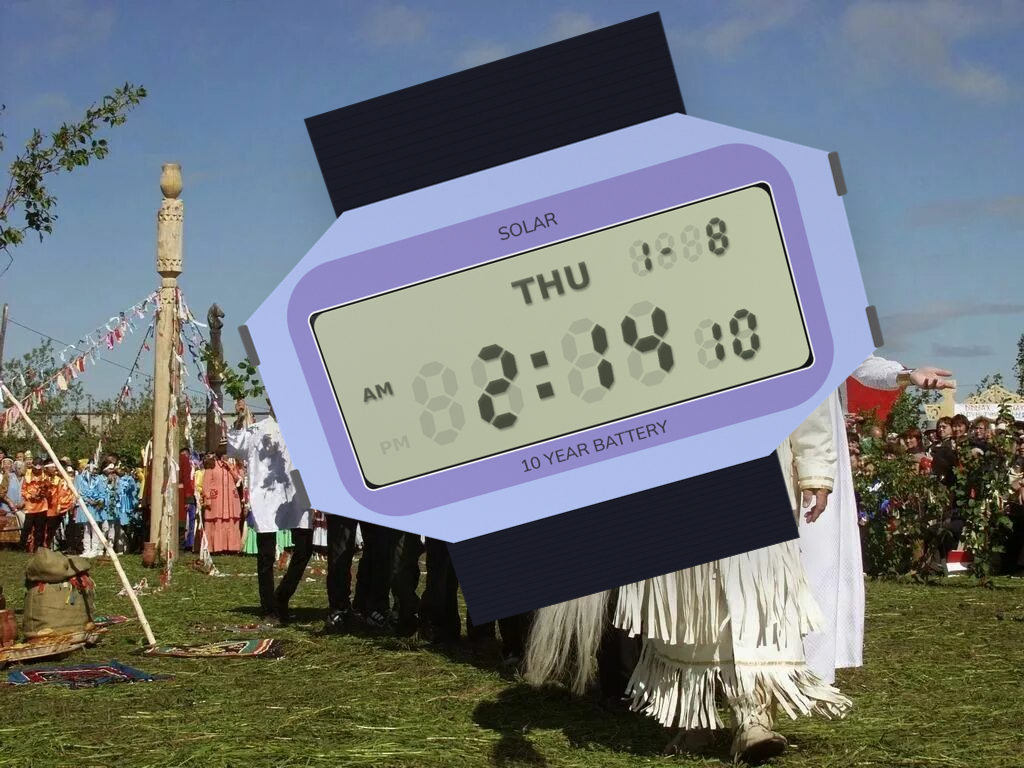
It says 2.14.10
